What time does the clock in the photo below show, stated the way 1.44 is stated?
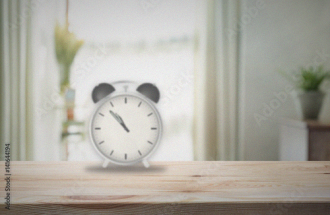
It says 10.53
